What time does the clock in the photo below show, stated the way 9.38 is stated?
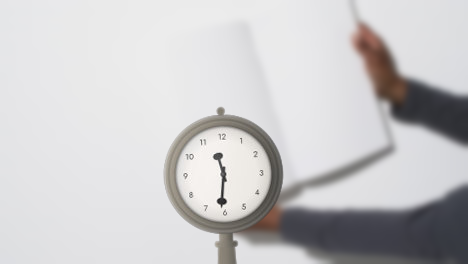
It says 11.31
